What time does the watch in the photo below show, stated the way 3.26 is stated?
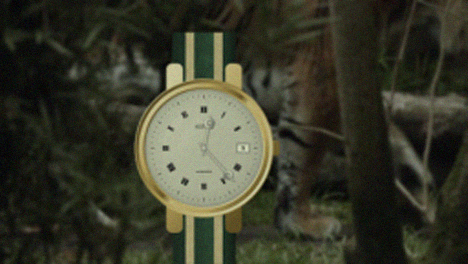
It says 12.23
